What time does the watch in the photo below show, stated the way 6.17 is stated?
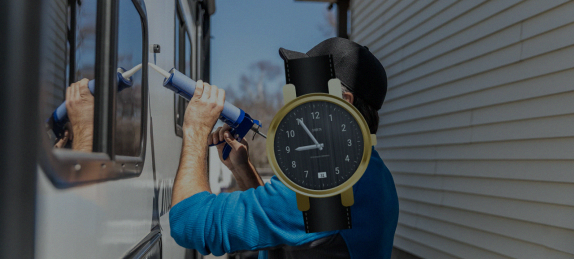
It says 8.55
